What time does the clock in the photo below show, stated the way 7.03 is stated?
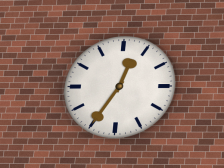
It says 12.35
